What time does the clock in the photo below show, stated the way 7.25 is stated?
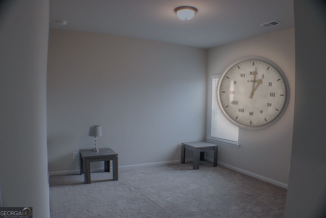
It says 1.01
